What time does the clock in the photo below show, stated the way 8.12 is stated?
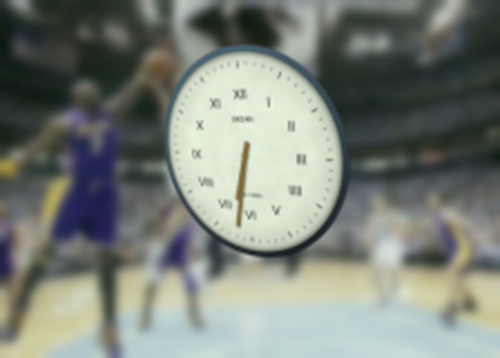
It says 6.32
